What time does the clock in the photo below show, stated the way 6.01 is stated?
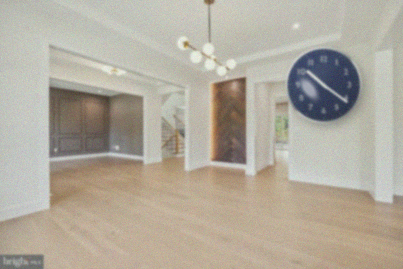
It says 10.21
